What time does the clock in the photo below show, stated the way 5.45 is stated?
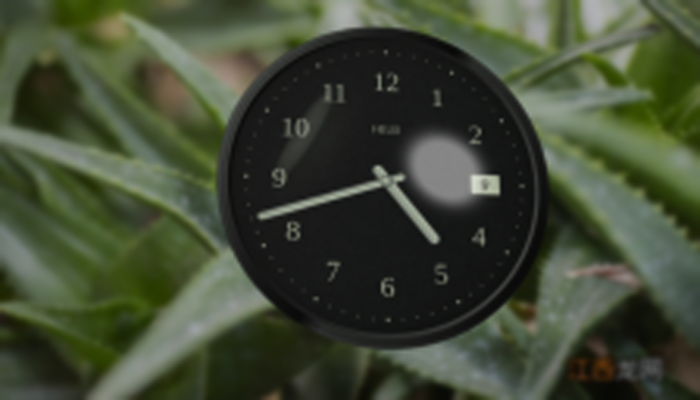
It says 4.42
